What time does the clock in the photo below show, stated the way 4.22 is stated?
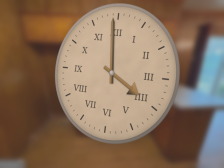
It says 3.59
